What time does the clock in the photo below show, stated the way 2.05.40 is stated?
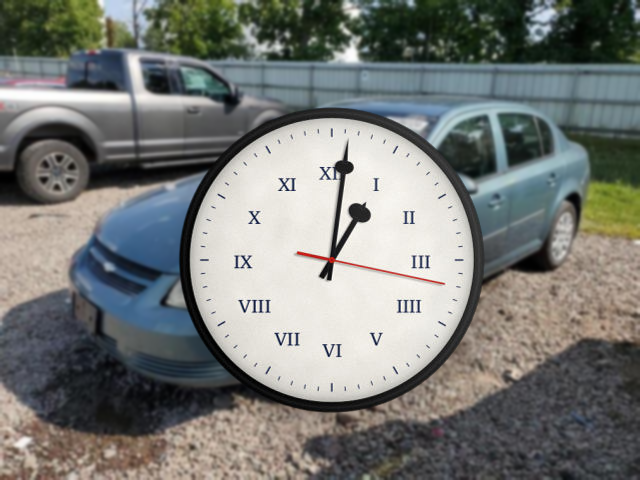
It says 1.01.17
